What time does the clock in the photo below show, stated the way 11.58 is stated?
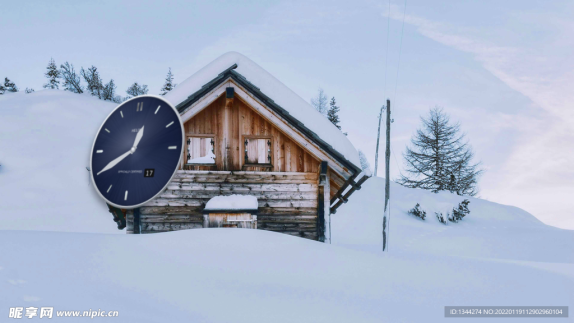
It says 12.40
